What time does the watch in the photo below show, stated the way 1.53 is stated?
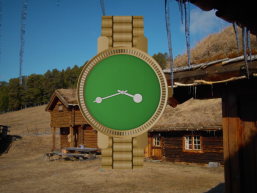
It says 3.42
